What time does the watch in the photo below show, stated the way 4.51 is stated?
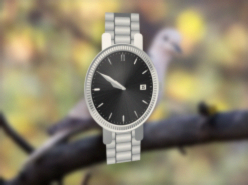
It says 9.50
